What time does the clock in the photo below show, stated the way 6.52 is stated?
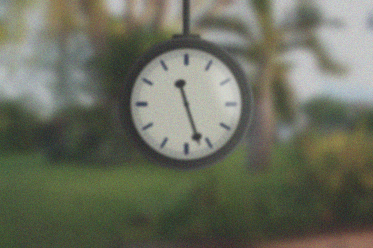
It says 11.27
